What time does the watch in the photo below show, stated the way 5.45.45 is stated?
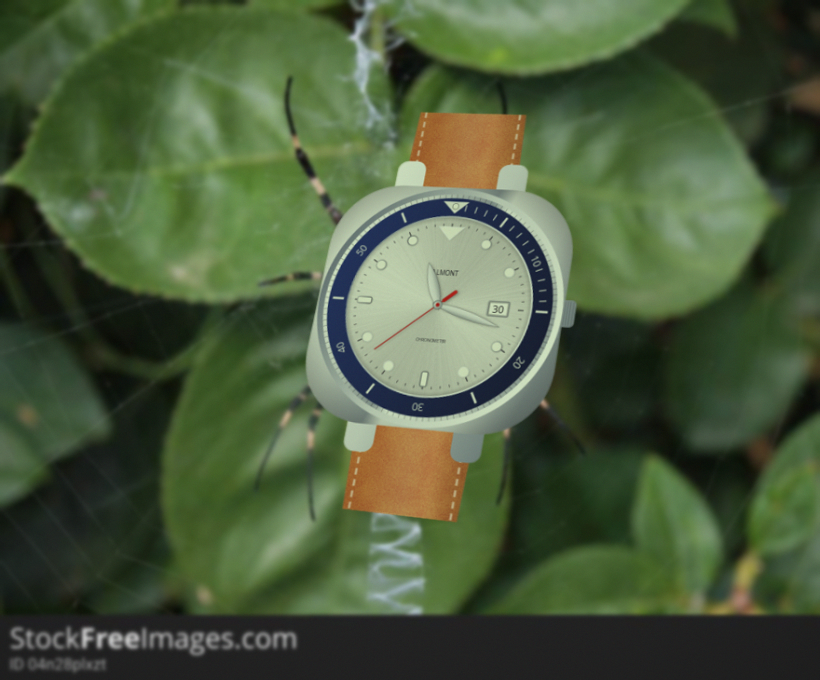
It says 11.17.38
